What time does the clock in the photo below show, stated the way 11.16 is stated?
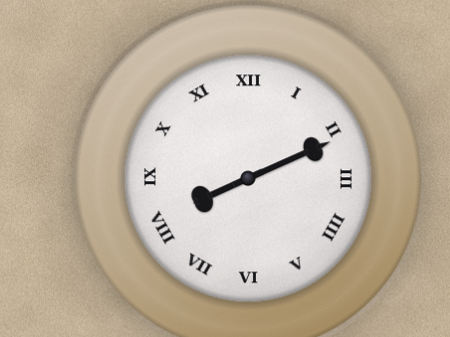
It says 8.11
